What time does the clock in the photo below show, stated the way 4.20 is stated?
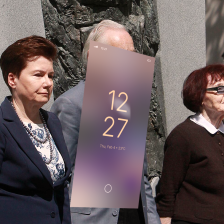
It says 12.27
